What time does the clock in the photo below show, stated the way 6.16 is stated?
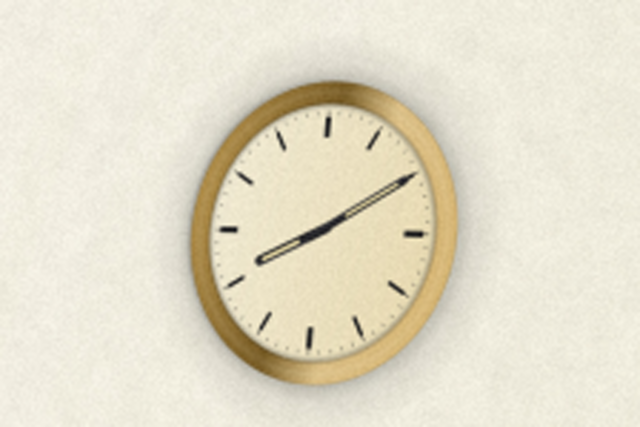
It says 8.10
